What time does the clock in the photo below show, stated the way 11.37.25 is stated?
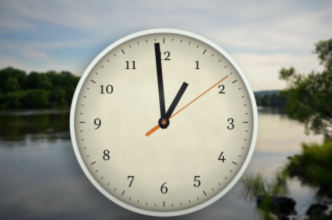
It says 12.59.09
